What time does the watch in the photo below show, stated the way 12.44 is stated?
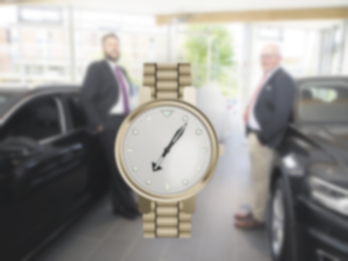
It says 7.06
